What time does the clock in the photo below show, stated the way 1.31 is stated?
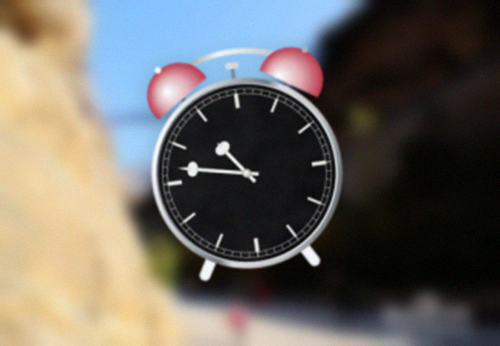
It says 10.47
